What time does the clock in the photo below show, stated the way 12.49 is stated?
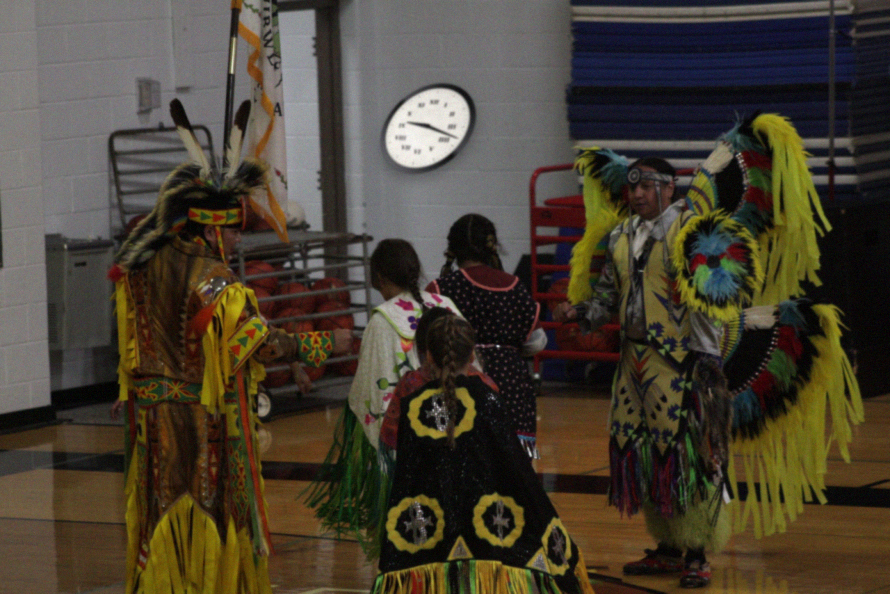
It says 9.18
